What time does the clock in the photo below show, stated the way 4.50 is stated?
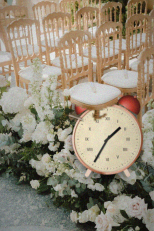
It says 1.35
